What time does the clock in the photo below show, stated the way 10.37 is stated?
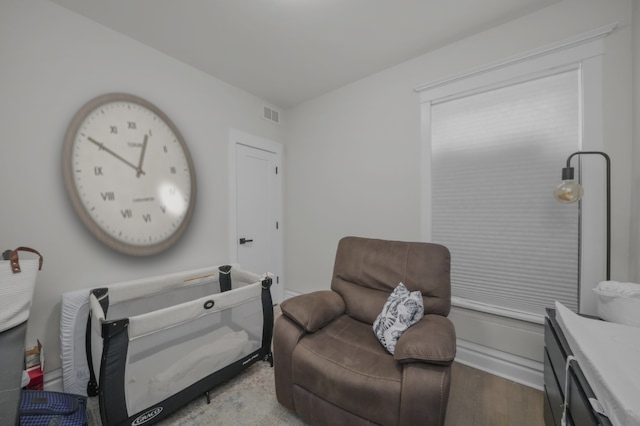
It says 12.50
